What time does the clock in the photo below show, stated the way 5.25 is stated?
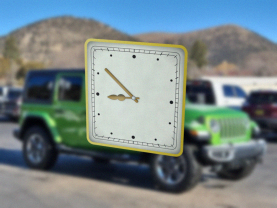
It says 8.52
